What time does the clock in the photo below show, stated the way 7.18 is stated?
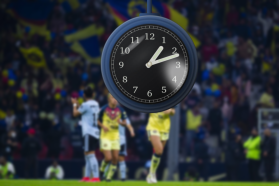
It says 1.12
